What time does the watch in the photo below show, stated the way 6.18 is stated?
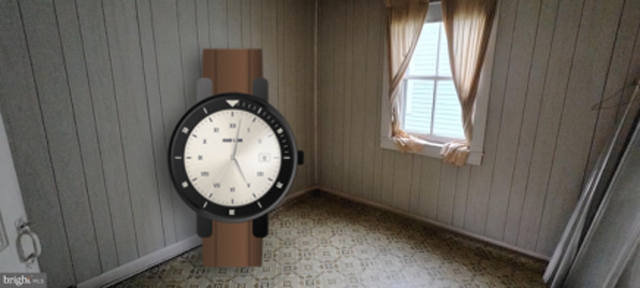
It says 5.02
